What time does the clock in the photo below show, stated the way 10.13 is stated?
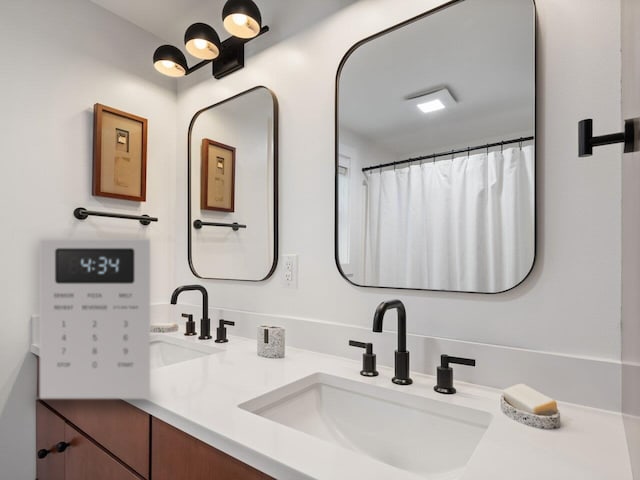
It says 4.34
